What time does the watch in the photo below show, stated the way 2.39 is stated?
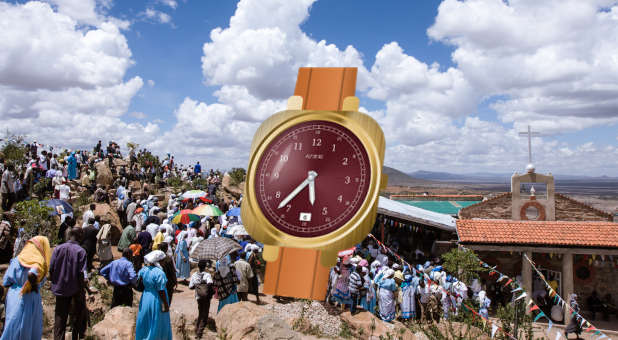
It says 5.37
